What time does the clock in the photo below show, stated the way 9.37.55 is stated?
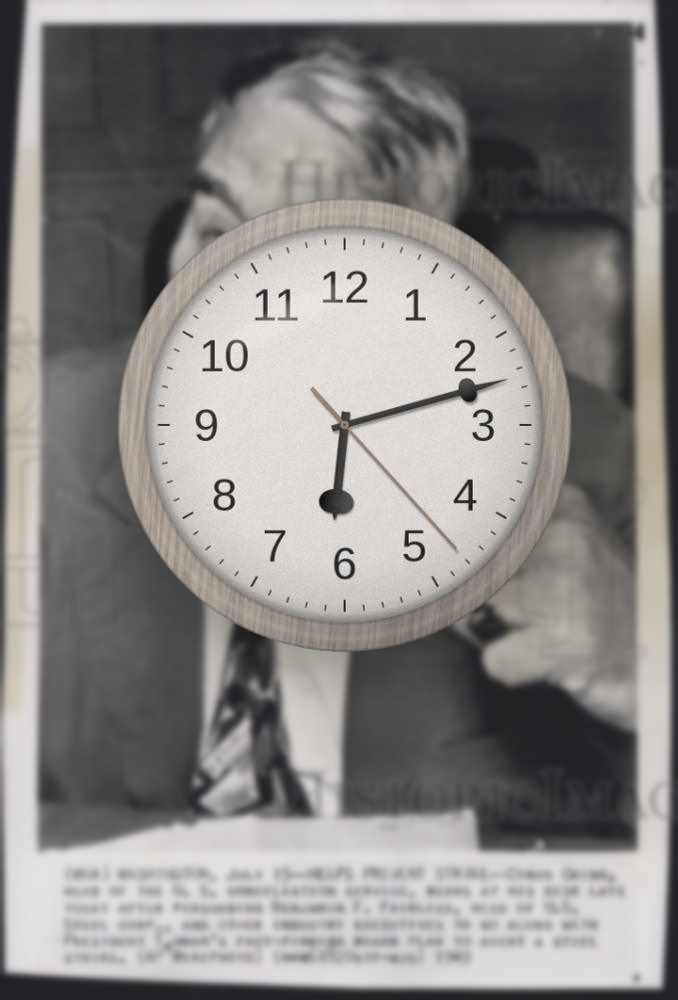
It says 6.12.23
